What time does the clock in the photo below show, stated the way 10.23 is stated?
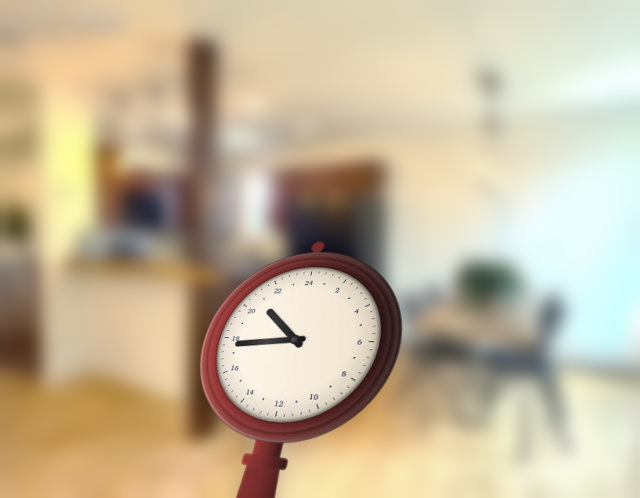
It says 20.44
